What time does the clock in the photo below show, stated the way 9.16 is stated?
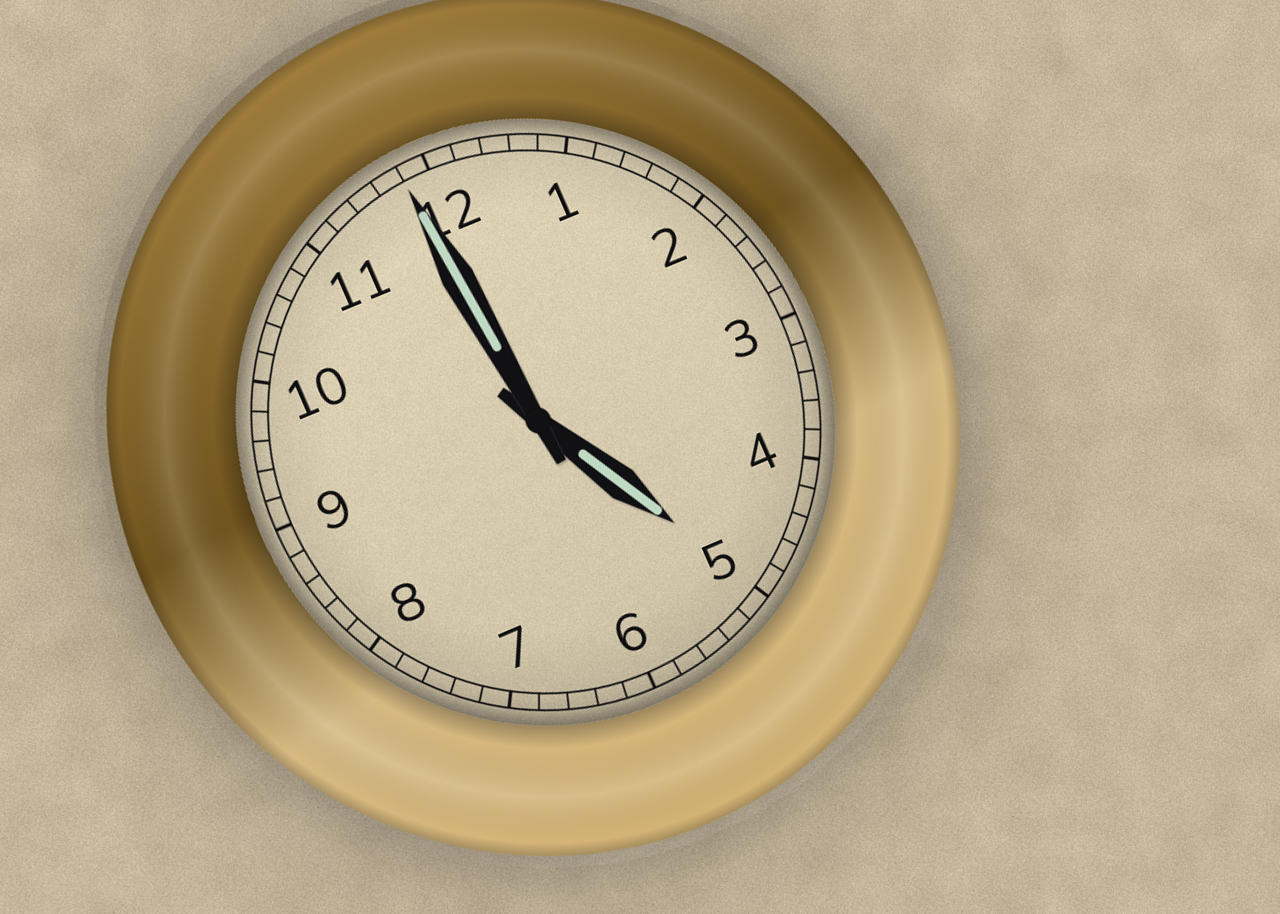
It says 4.59
